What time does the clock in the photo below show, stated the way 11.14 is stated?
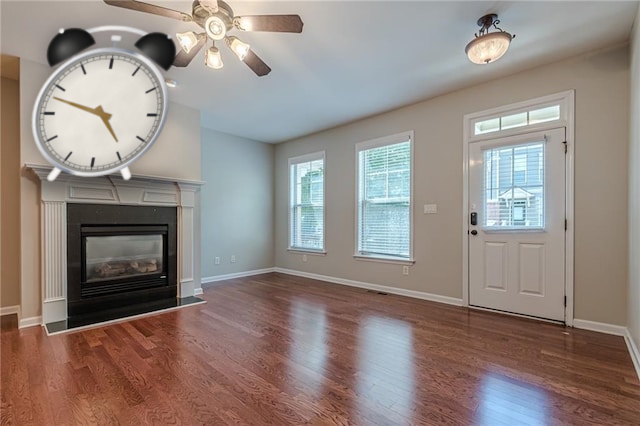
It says 4.48
